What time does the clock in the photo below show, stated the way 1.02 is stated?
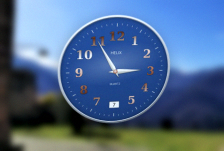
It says 2.55
